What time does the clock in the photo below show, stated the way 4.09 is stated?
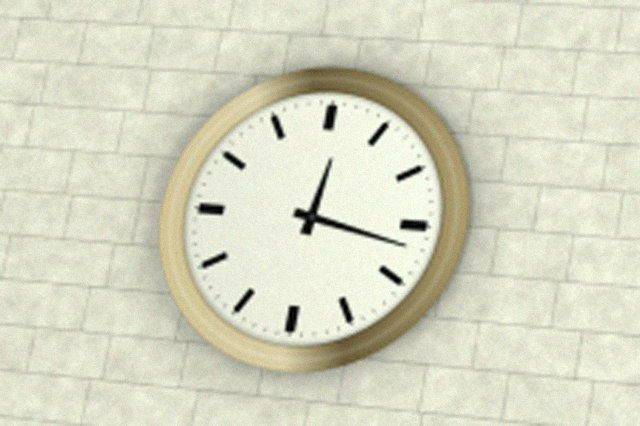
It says 12.17
